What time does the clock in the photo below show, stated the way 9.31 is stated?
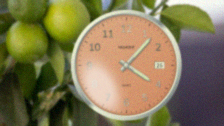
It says 4.07
